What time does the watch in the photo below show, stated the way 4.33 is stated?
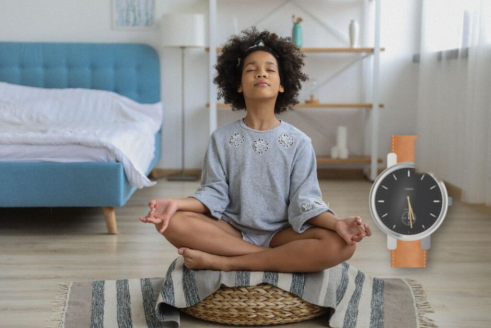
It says 5.29
